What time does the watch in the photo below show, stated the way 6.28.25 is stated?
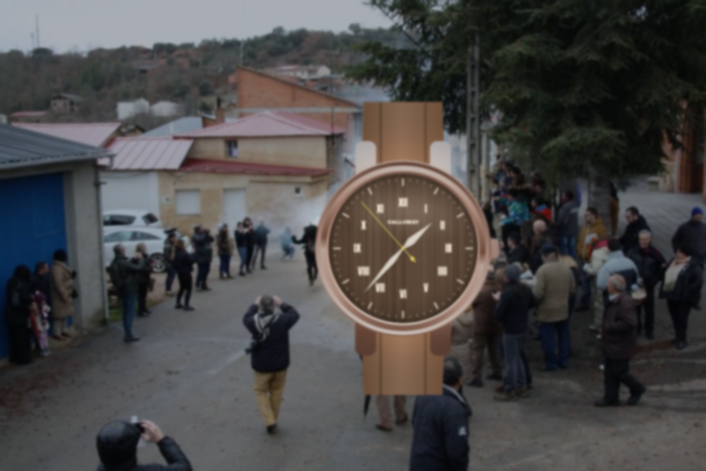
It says 1.36.53
